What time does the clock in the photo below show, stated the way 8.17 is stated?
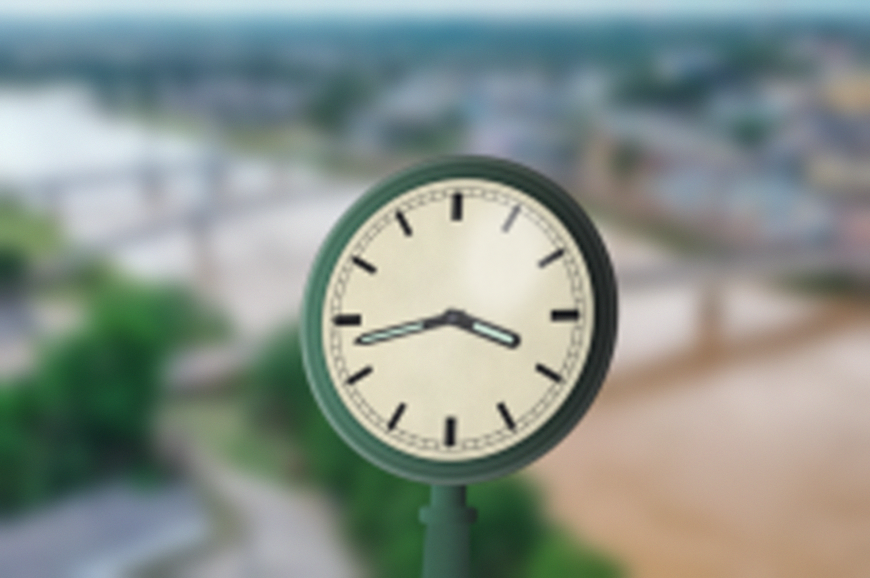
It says 3.43
